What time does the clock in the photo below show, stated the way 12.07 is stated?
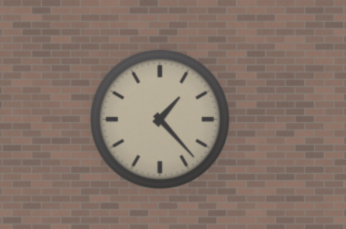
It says 1.23
